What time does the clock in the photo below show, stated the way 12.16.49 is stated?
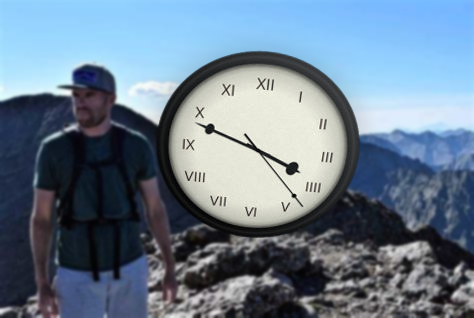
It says 3.48.23
